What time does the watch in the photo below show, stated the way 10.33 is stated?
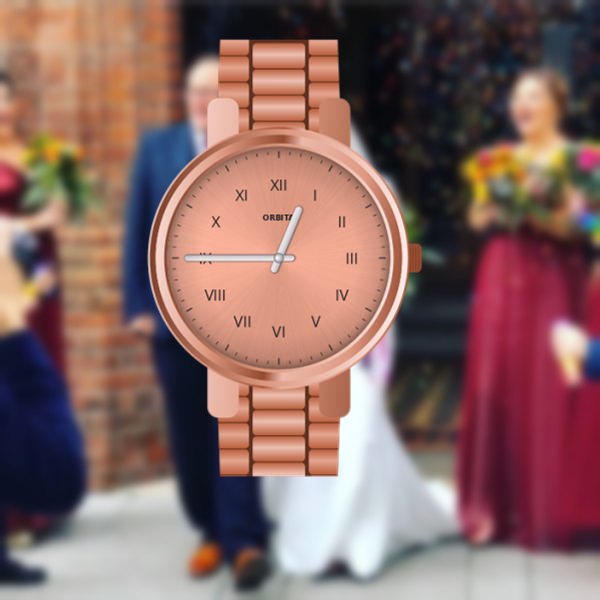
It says 12.45
